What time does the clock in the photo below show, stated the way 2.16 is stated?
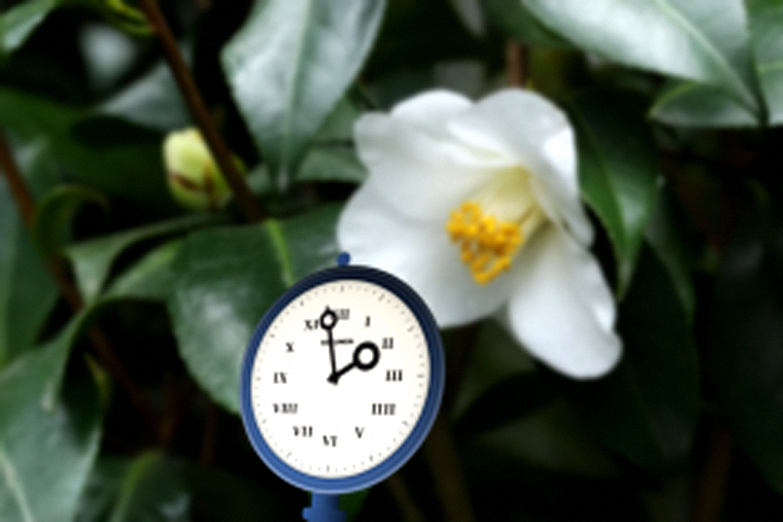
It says 1.58
